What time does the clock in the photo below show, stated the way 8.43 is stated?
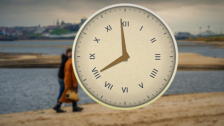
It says 7.59
